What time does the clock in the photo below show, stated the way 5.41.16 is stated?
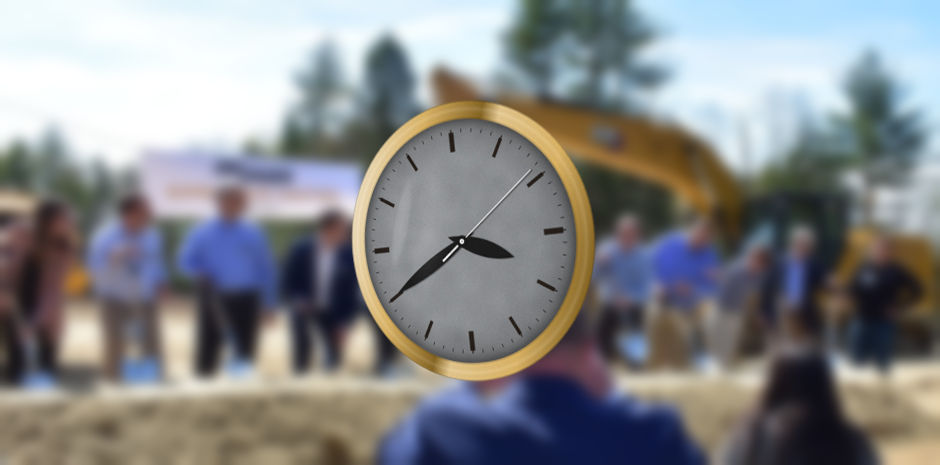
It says 3.40.09
